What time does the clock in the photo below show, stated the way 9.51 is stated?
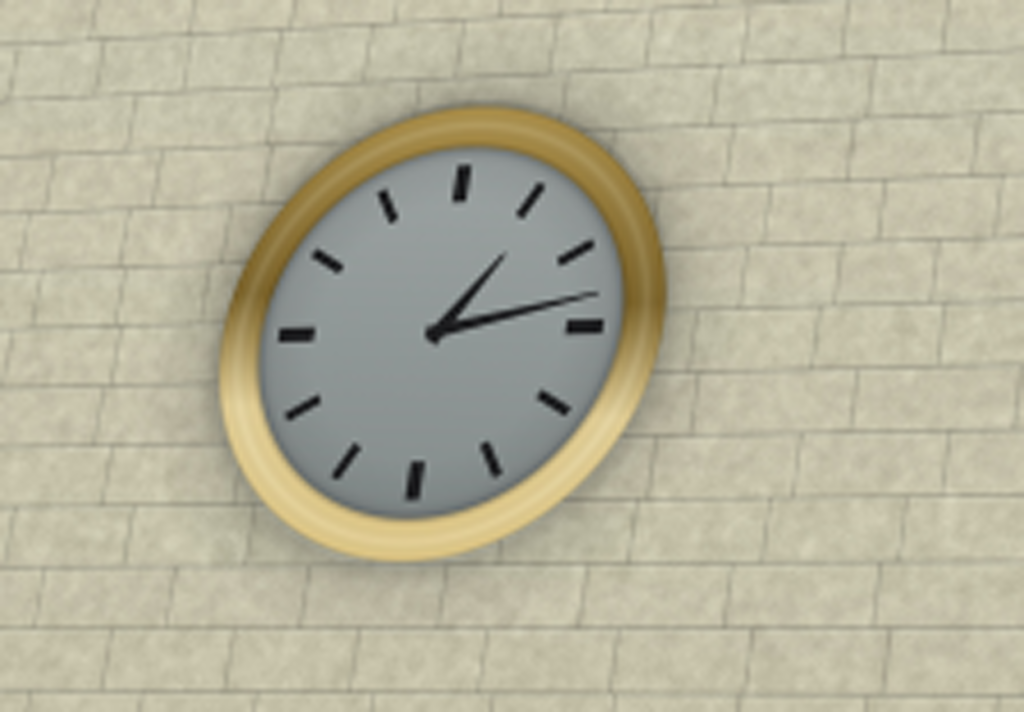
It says 1.13
